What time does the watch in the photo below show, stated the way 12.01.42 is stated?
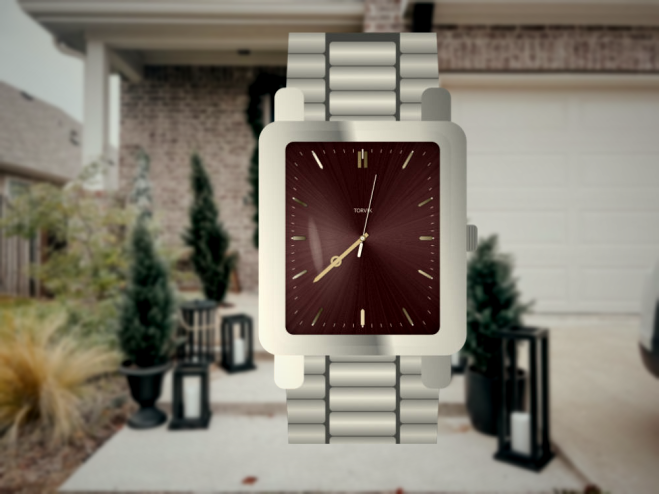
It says 7.38.02
